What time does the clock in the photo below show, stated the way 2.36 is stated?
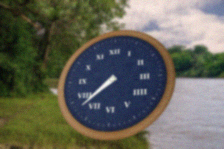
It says 7.38
